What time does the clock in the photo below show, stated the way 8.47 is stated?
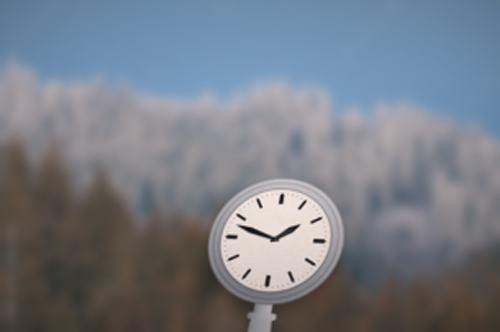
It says 1.48
